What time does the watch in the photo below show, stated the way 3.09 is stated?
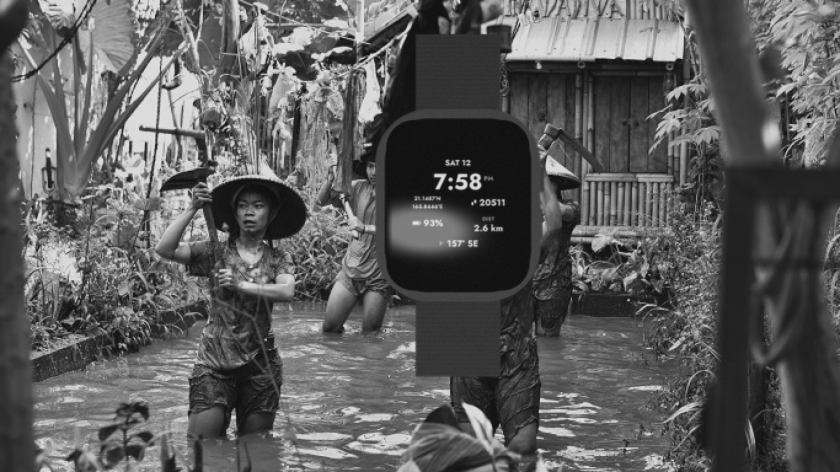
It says 7.58
